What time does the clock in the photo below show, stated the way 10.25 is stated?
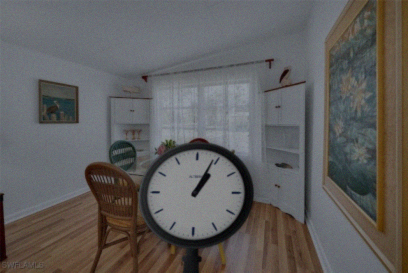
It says 1.04
